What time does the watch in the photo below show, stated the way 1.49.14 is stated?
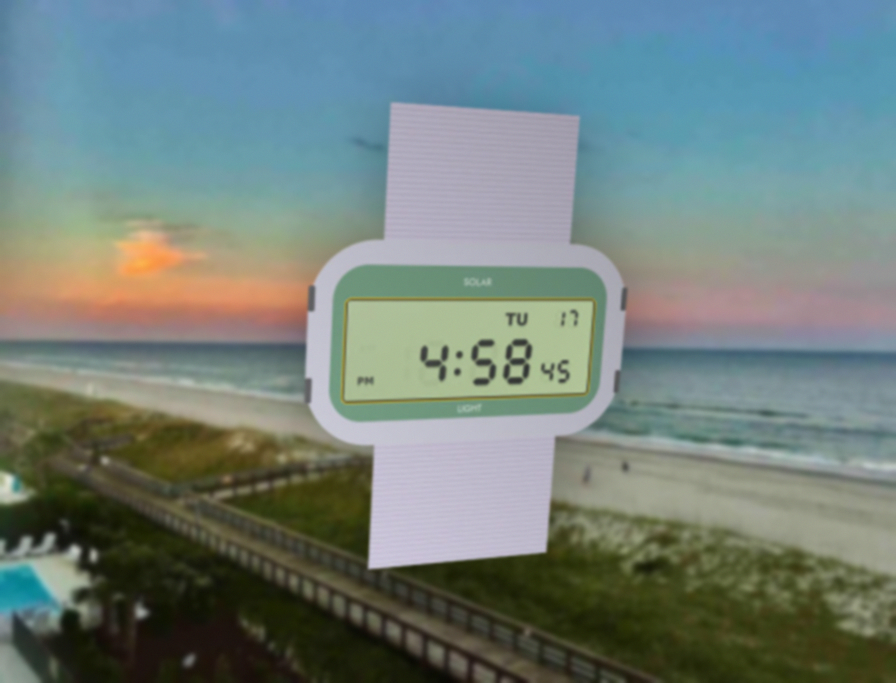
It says 4.58.45
